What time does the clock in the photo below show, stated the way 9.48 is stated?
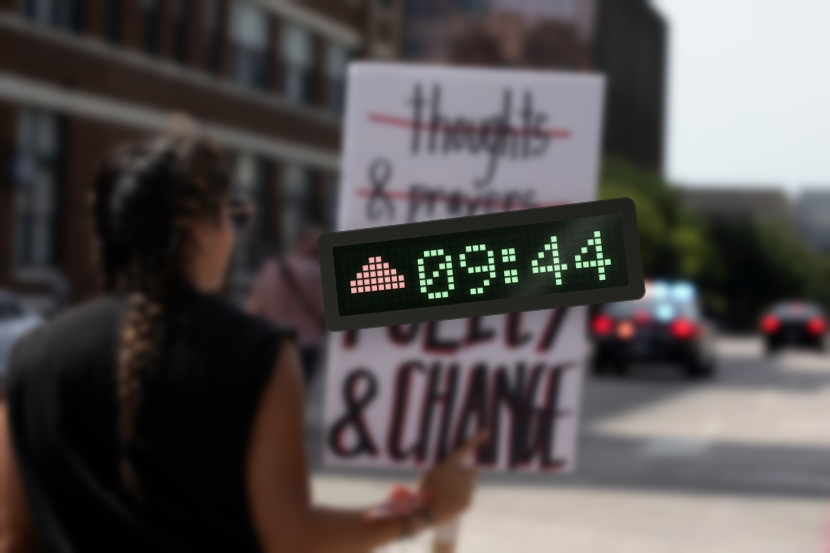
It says 9.44
